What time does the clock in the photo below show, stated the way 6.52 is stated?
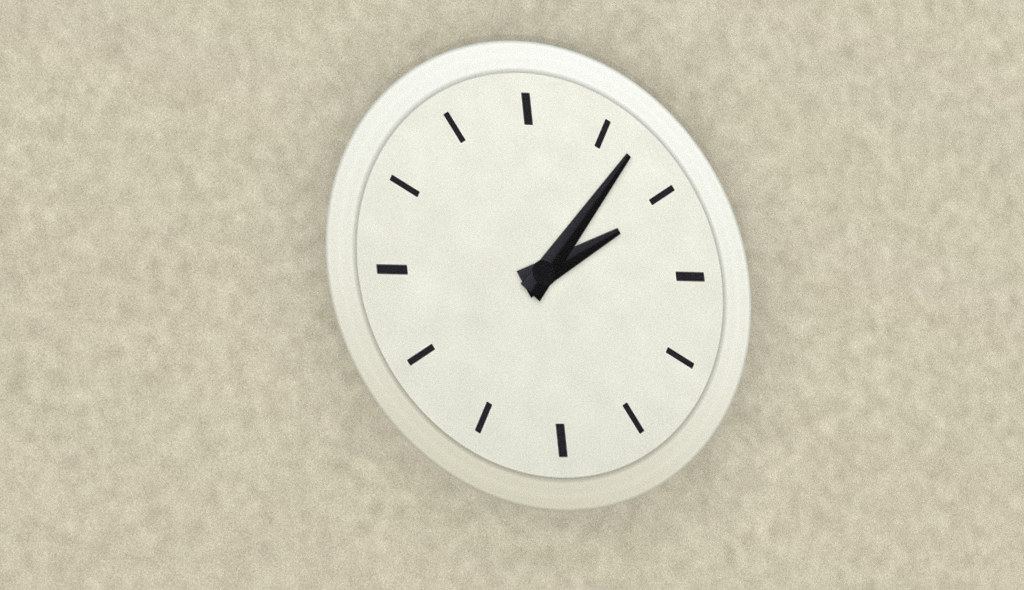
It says 2.07
